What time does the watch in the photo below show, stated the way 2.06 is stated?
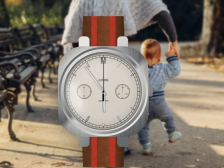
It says 5.54
